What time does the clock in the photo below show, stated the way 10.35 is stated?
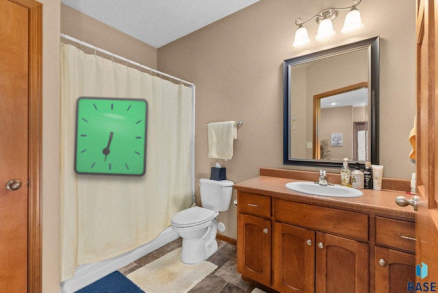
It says 6.32
